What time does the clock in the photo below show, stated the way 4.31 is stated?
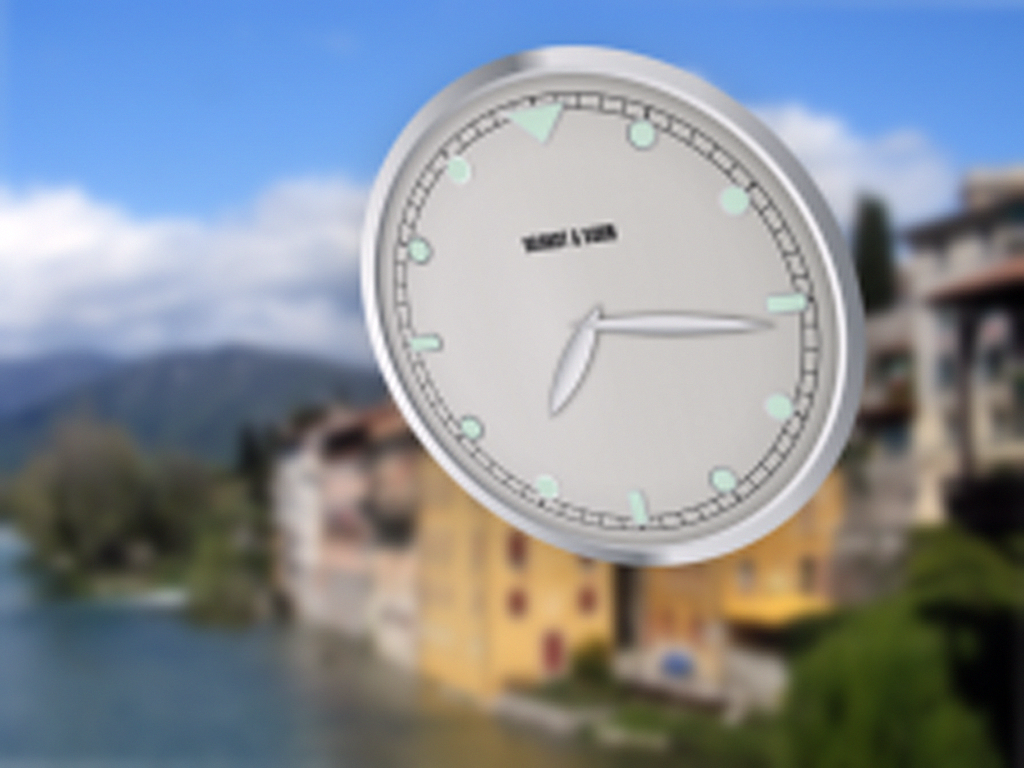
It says 7.16
